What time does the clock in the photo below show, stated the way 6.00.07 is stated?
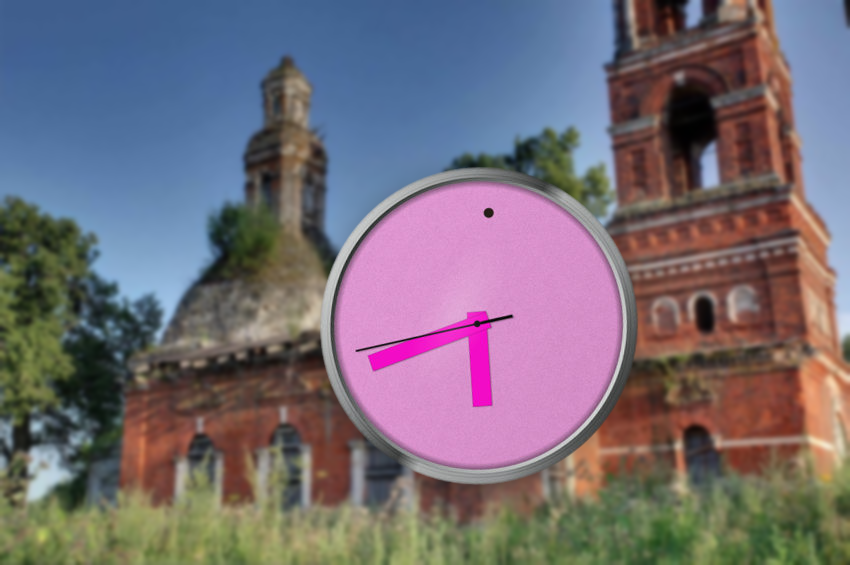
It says 5.40.42
